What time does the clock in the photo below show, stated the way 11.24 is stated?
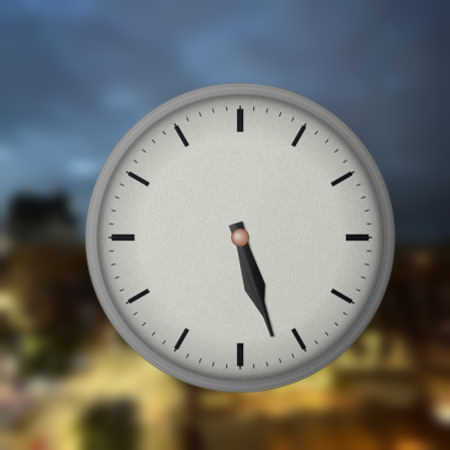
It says 5.27
